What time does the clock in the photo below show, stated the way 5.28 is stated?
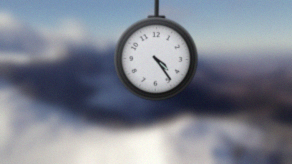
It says 4.24
